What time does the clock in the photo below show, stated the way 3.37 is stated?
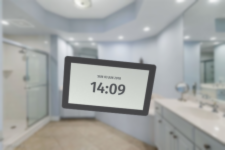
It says 14.09
